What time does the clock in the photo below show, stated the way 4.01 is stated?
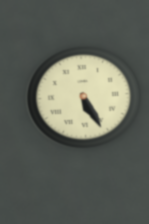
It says 5.26
